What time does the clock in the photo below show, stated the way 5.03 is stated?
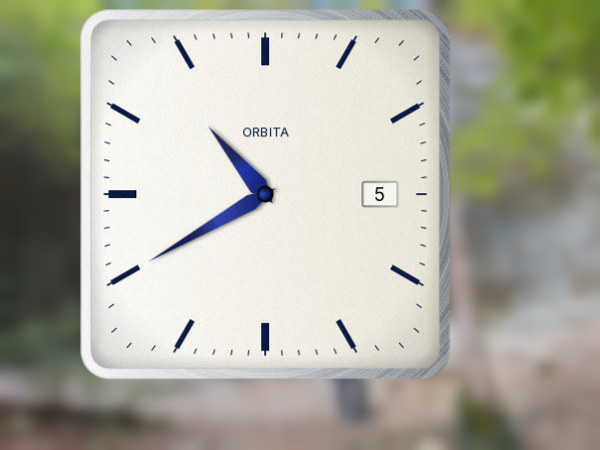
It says 10.40
